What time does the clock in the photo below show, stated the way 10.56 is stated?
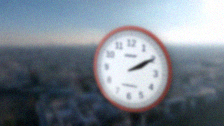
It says 2.10
